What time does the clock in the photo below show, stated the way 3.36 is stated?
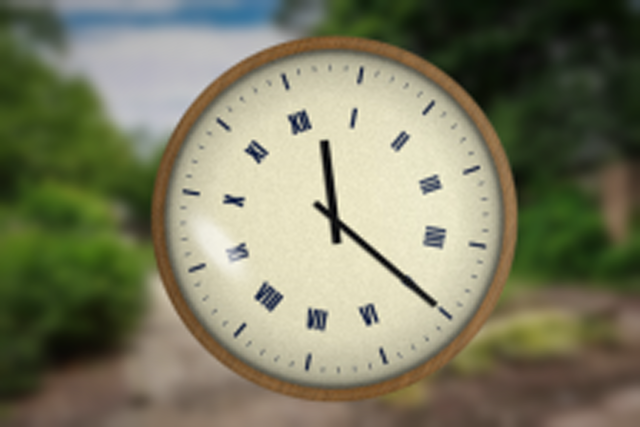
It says 12.25
